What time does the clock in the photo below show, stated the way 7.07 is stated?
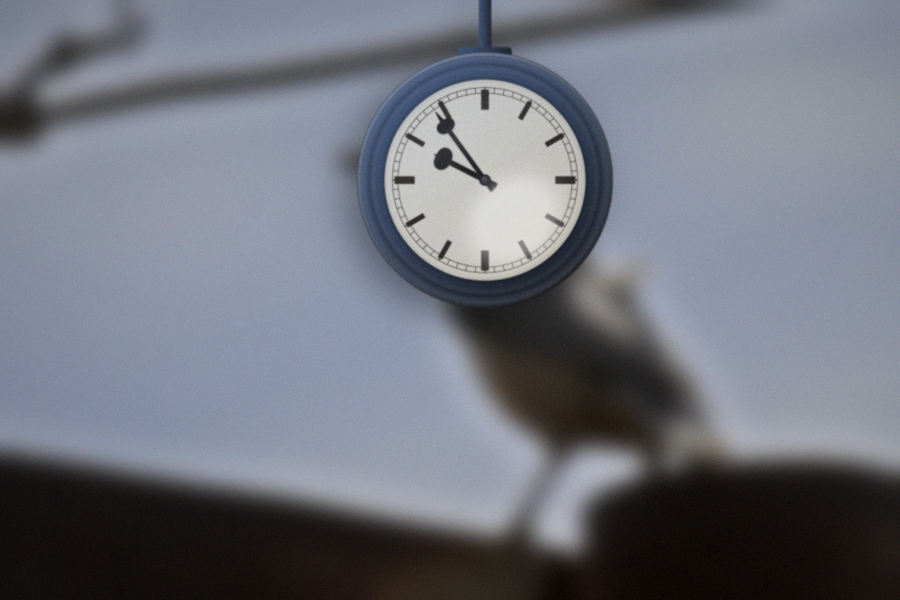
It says 9.54
